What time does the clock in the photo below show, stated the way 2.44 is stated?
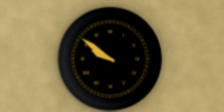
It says 9.51
